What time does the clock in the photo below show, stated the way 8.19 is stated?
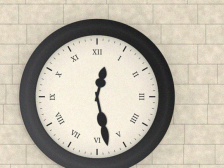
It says 12.28
